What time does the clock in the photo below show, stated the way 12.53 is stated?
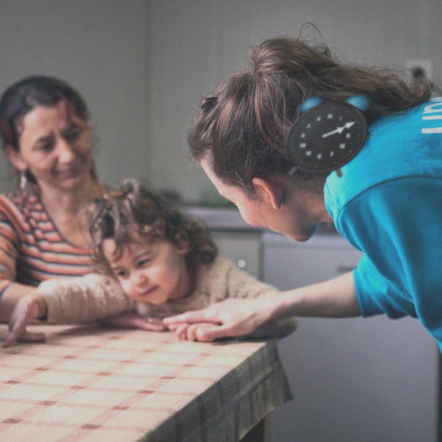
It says 2.10
